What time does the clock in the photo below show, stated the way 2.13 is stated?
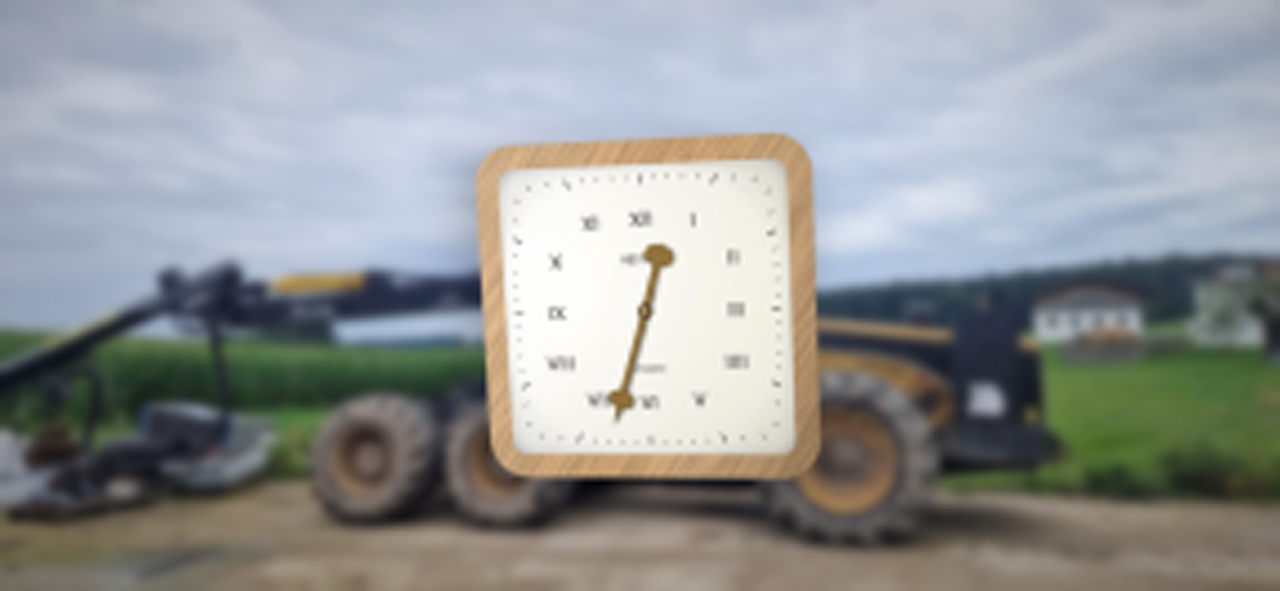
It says 12.33
